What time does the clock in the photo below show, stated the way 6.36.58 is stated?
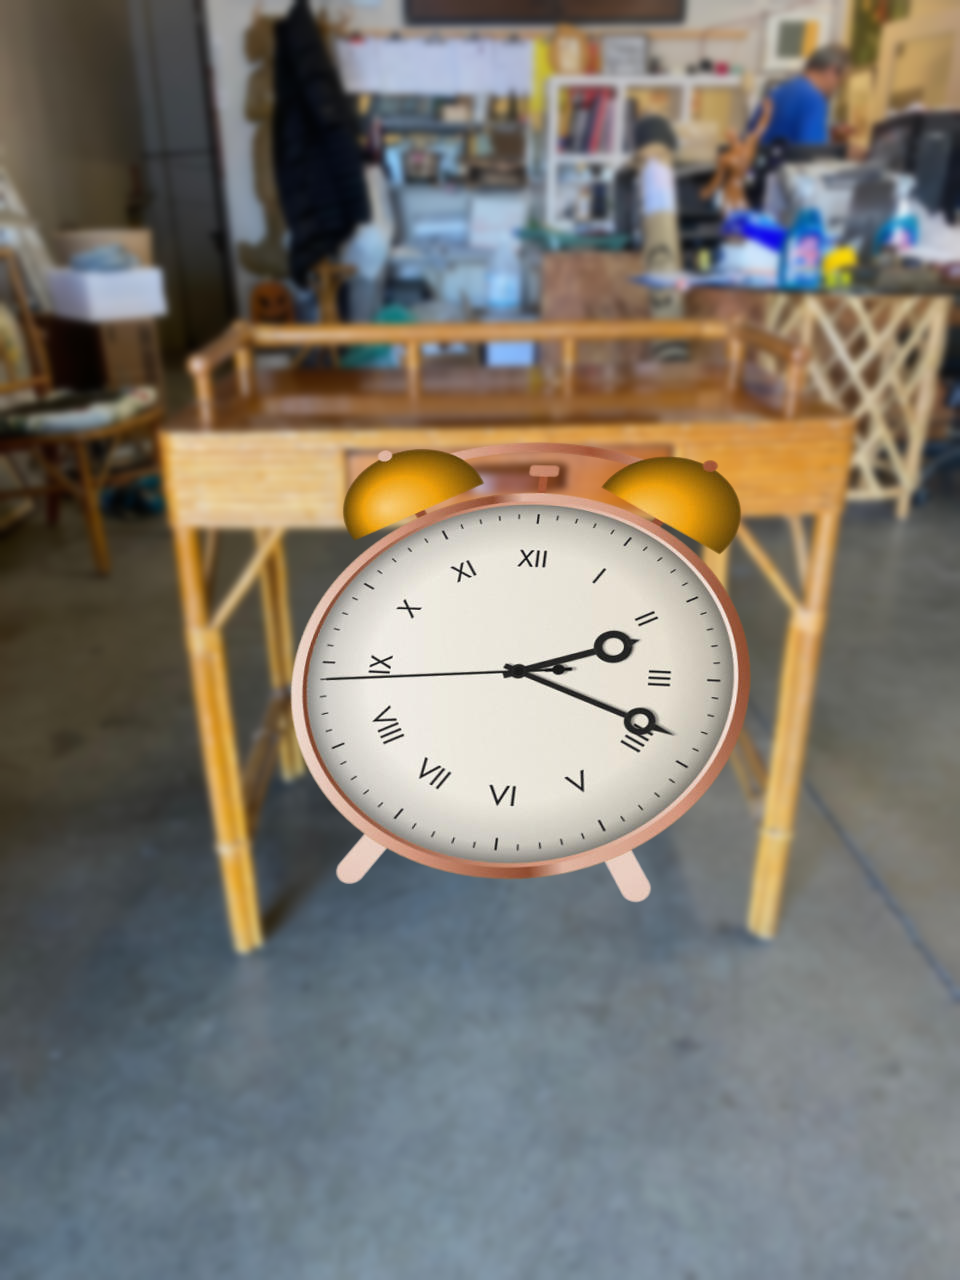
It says 2.18.44
